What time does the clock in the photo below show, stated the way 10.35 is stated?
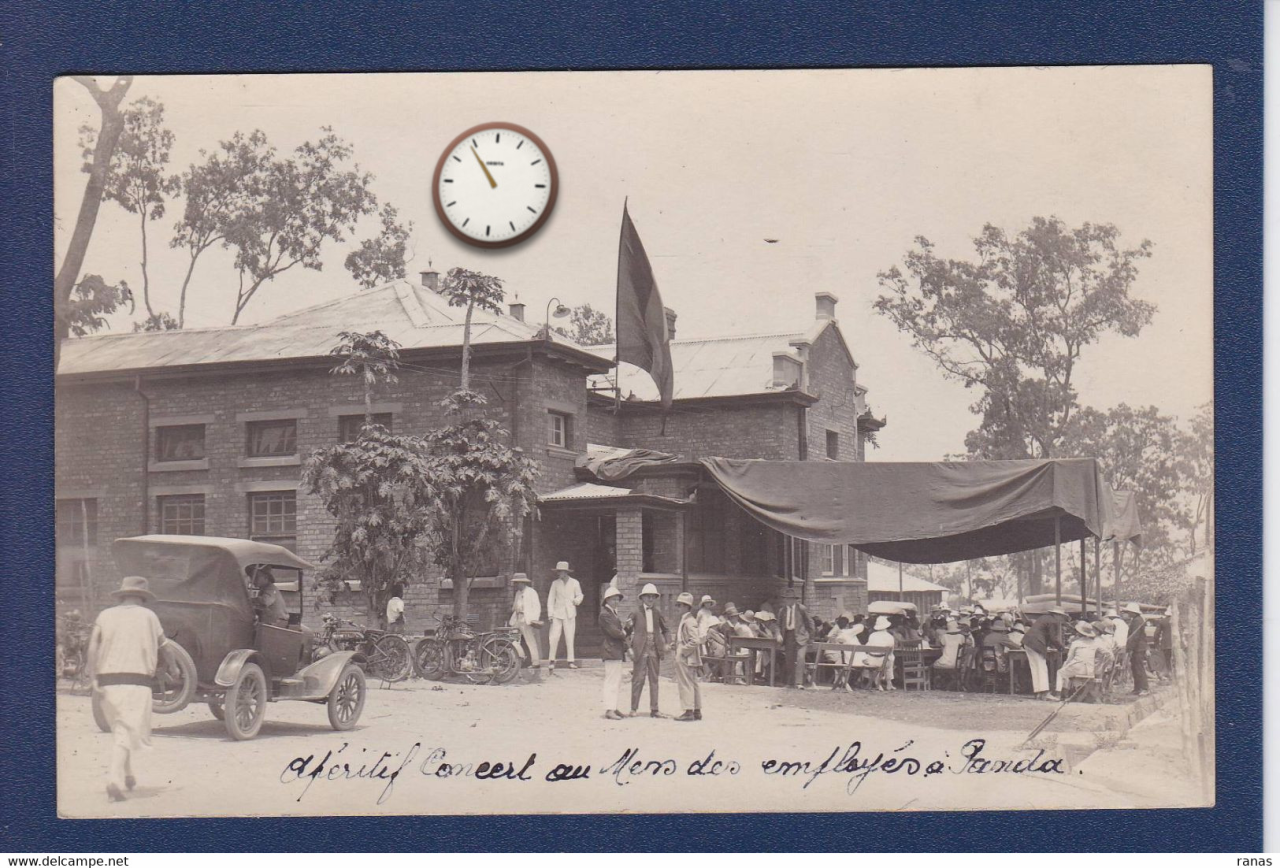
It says 10.54
